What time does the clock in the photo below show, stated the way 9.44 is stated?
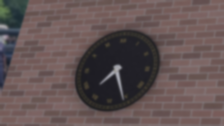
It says 7.26
